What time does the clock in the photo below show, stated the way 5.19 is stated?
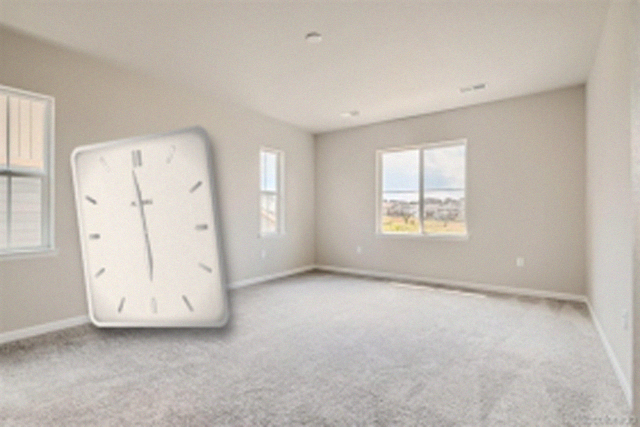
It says 5.59
